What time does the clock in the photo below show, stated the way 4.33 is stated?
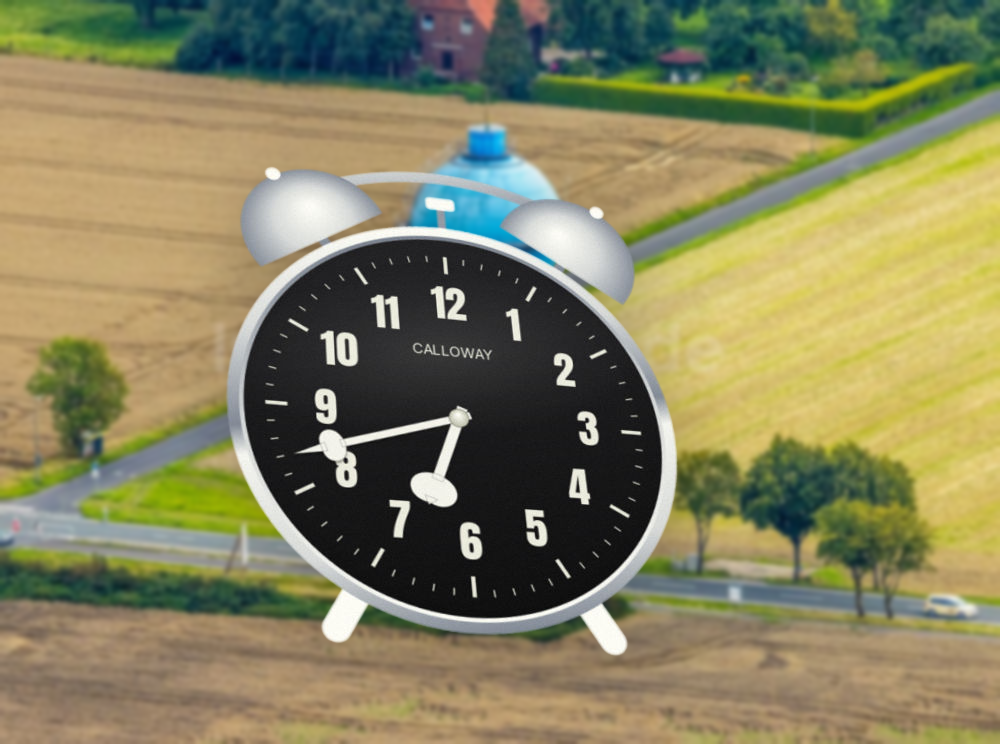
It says 6.42
